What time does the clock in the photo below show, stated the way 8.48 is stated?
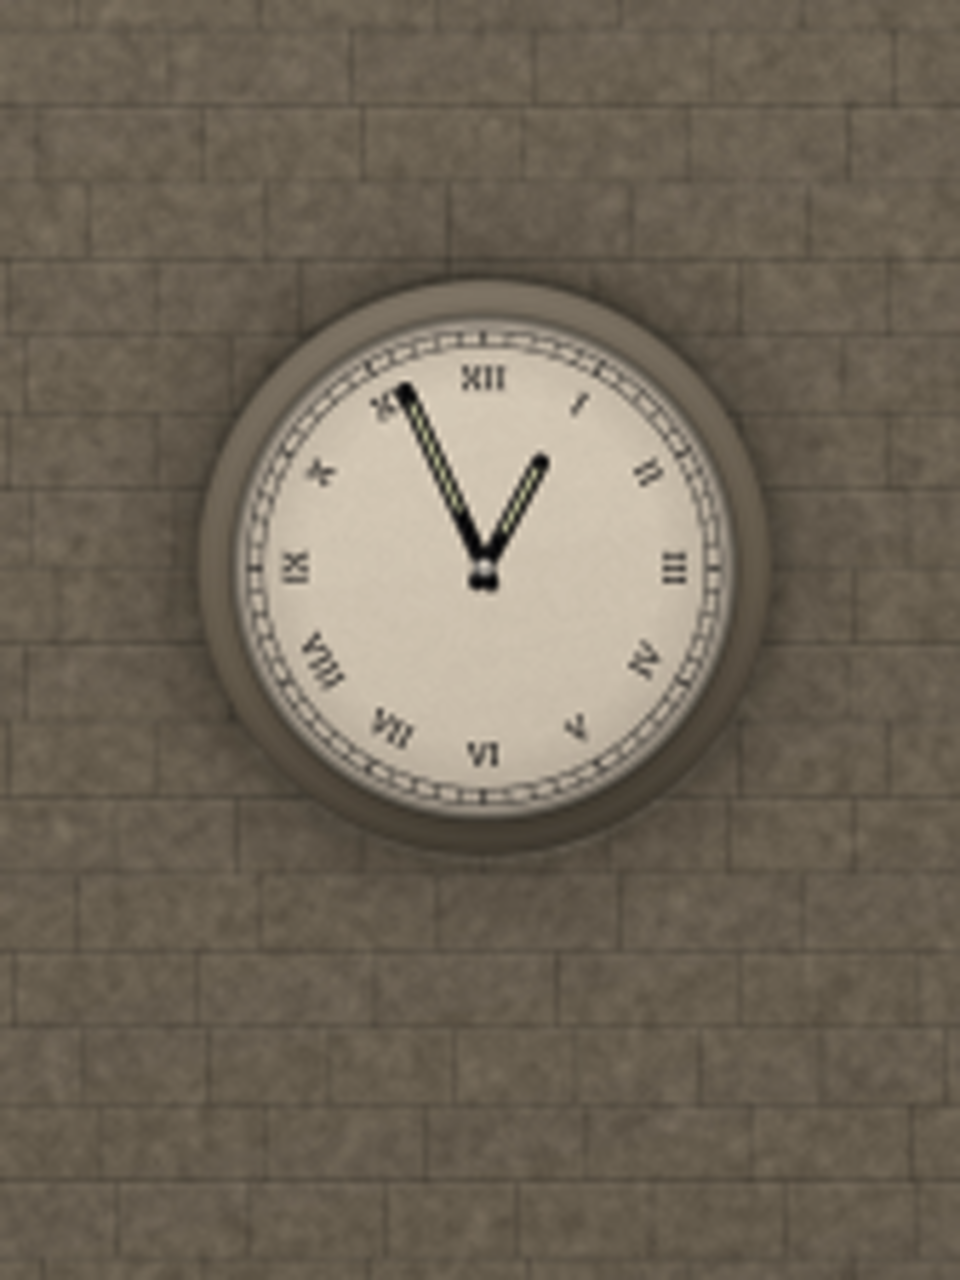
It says 12.56
